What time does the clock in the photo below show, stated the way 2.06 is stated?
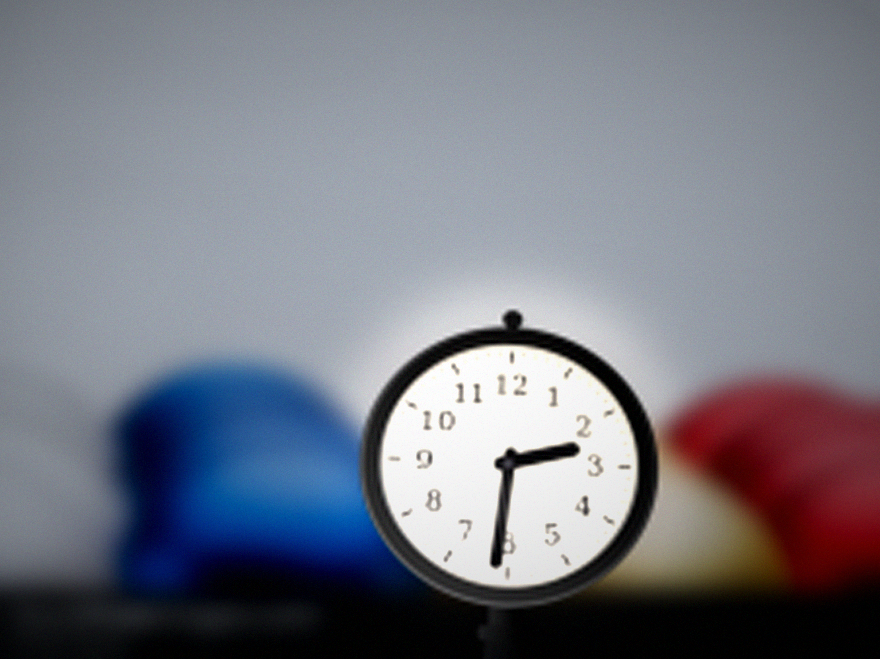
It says 2.31
